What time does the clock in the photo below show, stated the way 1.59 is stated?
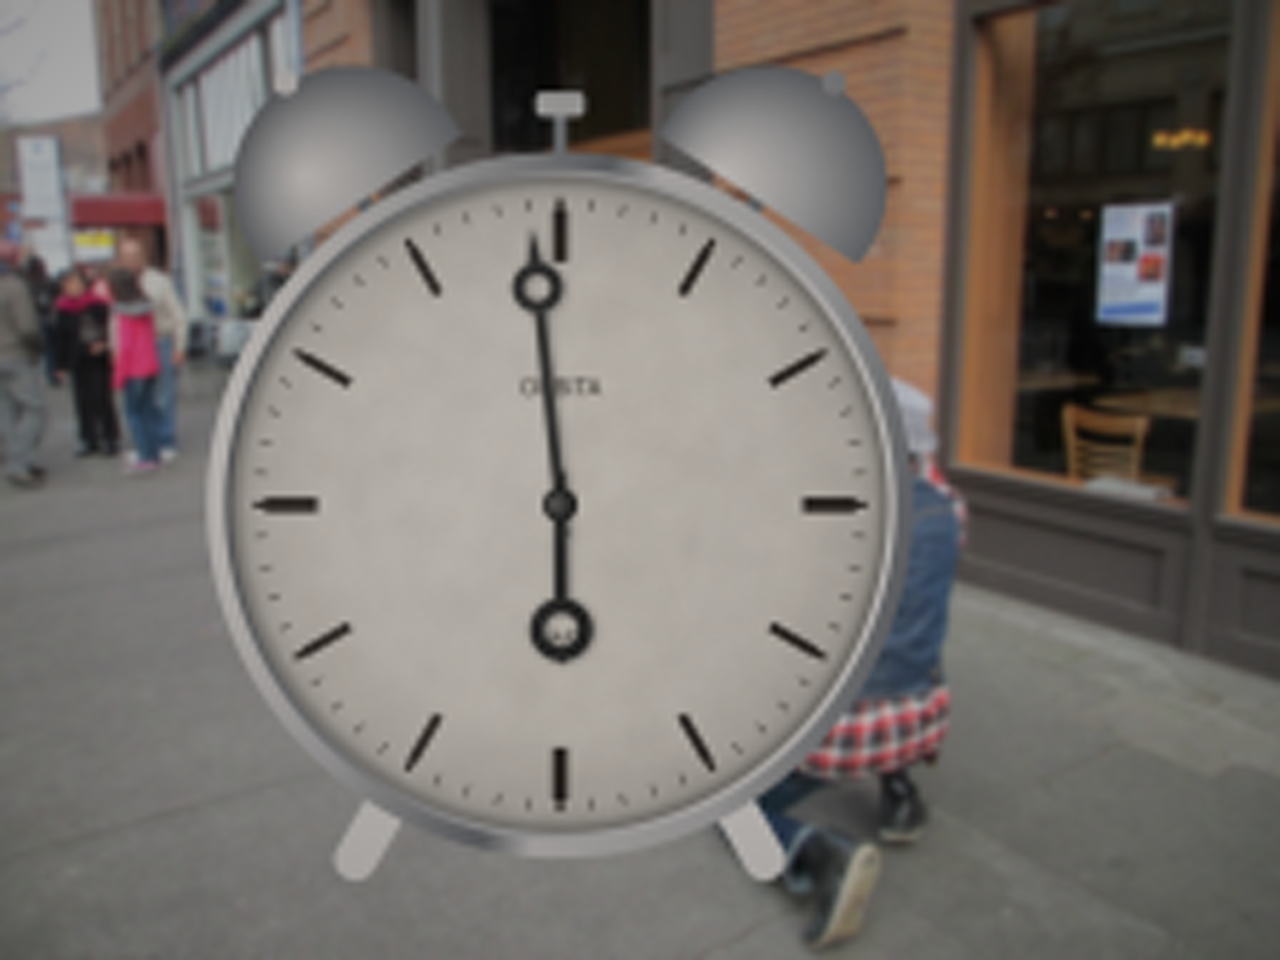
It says 5.59
